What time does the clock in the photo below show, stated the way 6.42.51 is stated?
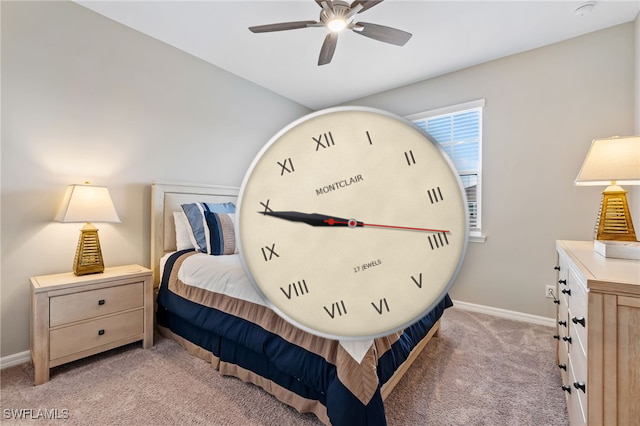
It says 9.49.19
